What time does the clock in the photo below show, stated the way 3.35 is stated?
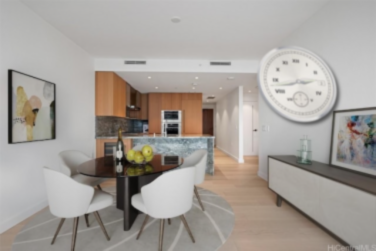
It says 2.43
